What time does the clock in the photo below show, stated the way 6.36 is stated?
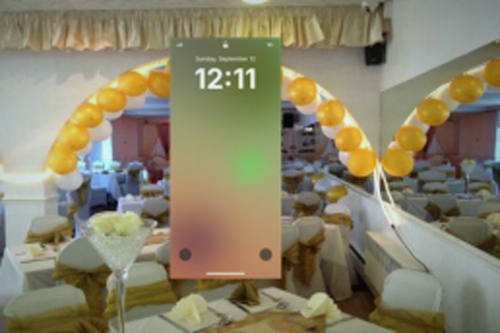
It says 12.11
